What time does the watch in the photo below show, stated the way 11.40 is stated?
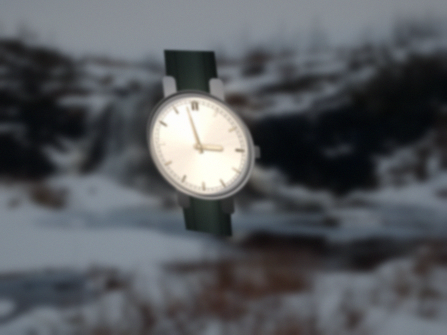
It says 2.58
